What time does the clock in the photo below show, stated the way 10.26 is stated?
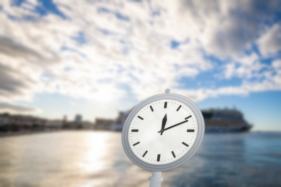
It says 12.11
